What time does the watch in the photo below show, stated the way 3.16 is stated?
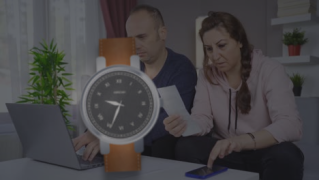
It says 9.34
